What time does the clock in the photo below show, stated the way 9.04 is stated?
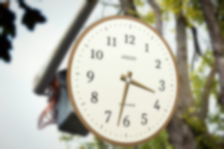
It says 3.32
